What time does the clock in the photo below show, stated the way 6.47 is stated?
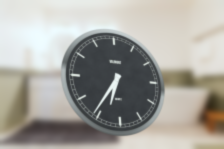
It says 6.36
